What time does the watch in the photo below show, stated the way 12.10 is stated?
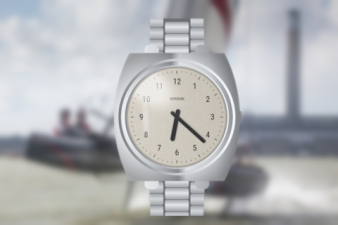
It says 6.22
